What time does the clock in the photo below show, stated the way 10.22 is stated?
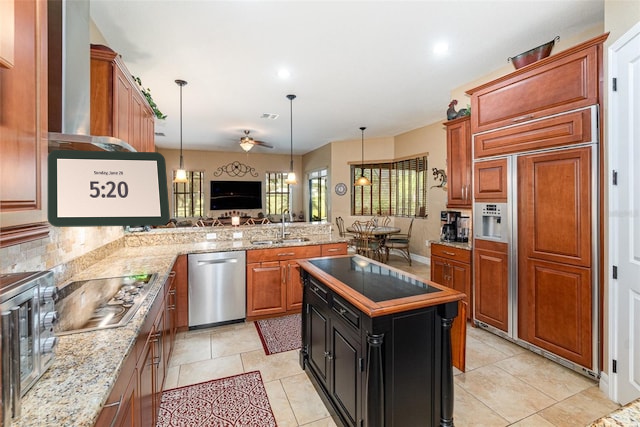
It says 5.20
